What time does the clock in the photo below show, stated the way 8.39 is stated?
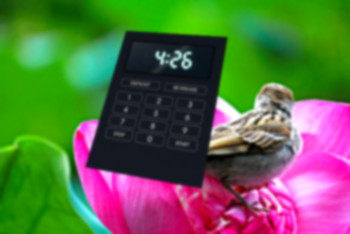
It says 4.26
